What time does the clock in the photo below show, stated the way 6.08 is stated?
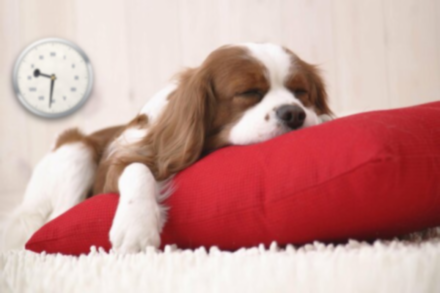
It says 9.31
